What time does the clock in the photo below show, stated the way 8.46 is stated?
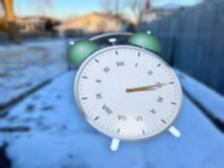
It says 3.15
